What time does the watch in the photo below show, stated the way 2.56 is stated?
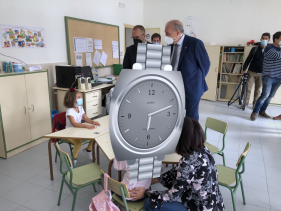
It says 6.12
